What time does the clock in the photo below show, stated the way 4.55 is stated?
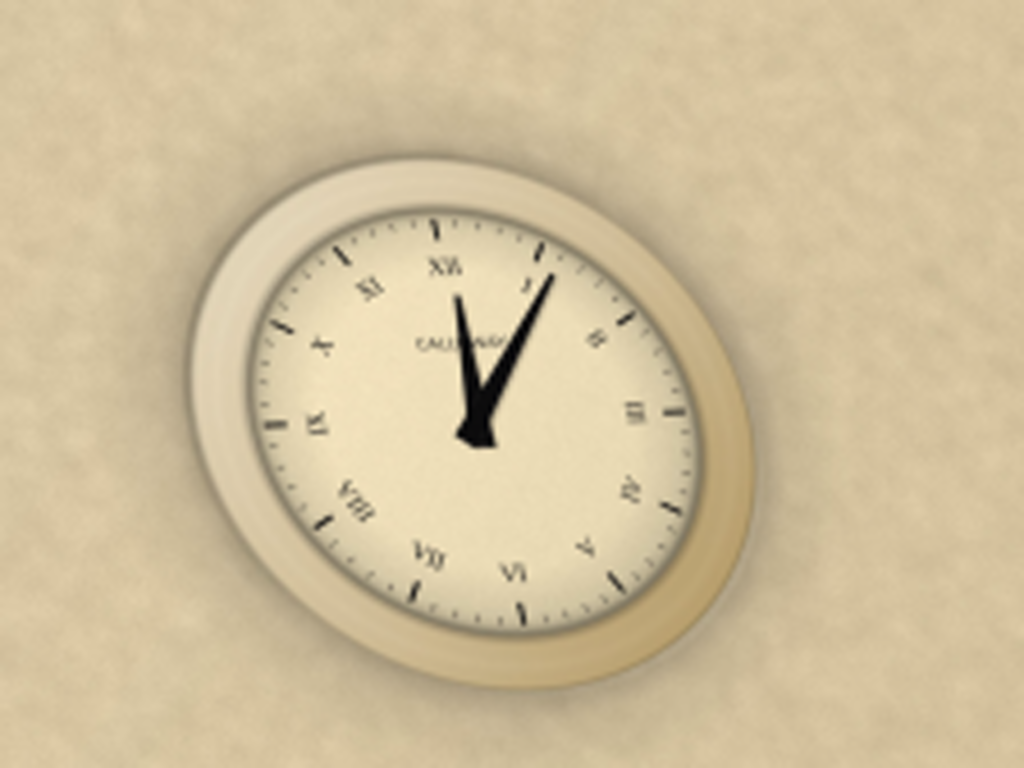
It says 12.06
